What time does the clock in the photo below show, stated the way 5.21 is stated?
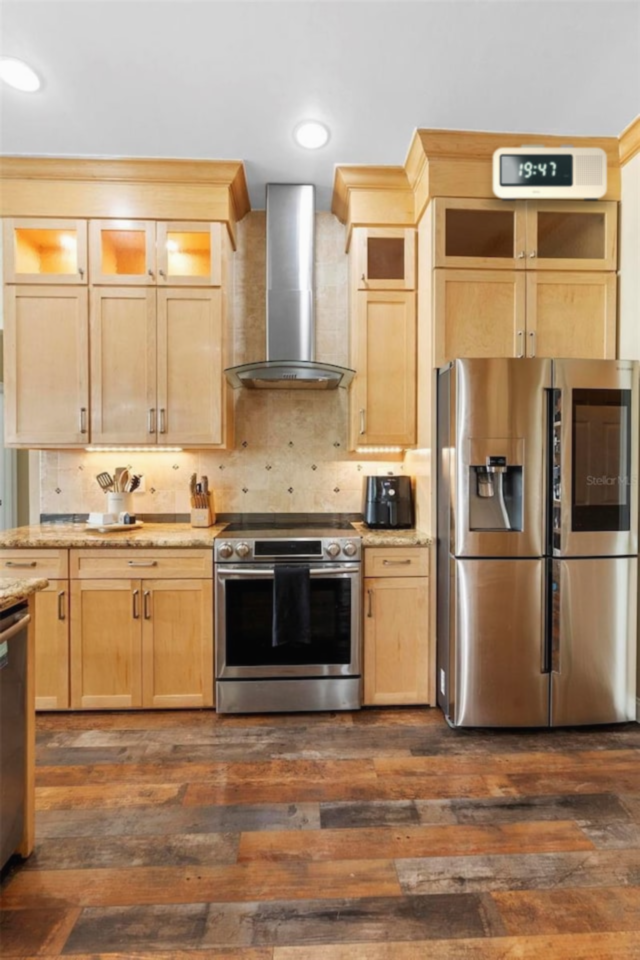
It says 19.47
